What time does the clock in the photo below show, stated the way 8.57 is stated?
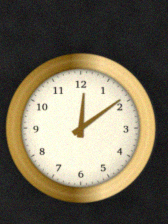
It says 12.09
